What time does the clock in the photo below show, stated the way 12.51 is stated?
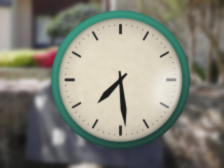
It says 7.29
